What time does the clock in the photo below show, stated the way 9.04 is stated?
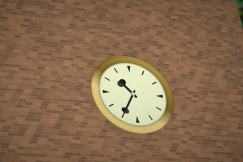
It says 10.35
